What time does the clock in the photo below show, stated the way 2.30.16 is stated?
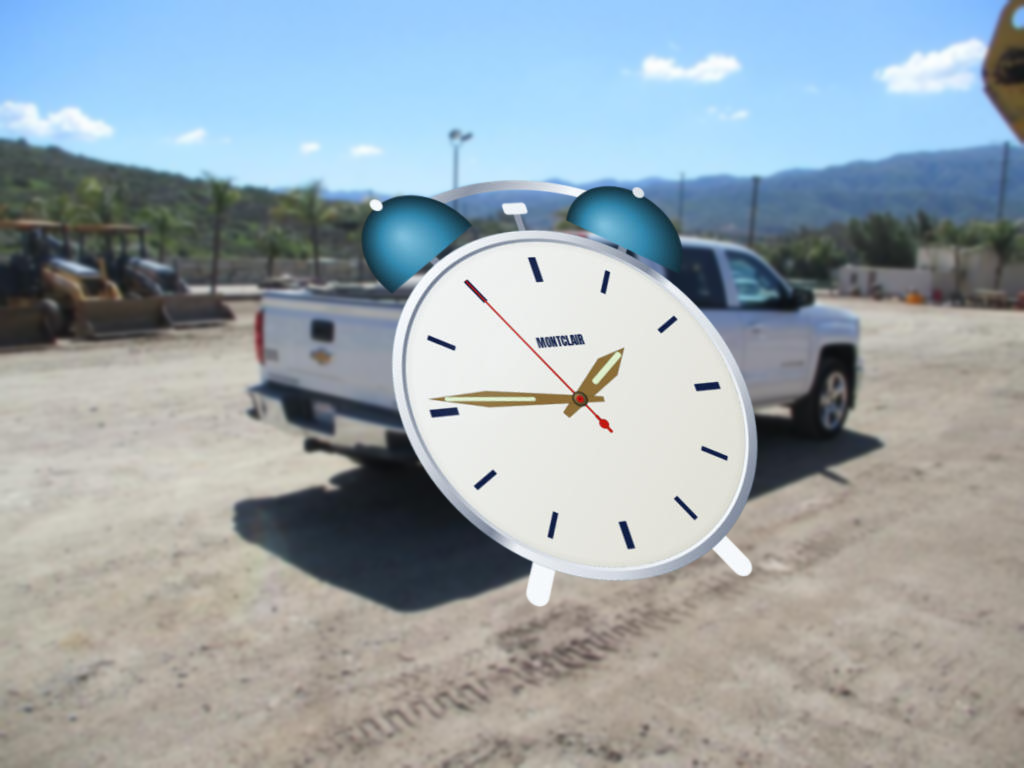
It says 1.45.55
